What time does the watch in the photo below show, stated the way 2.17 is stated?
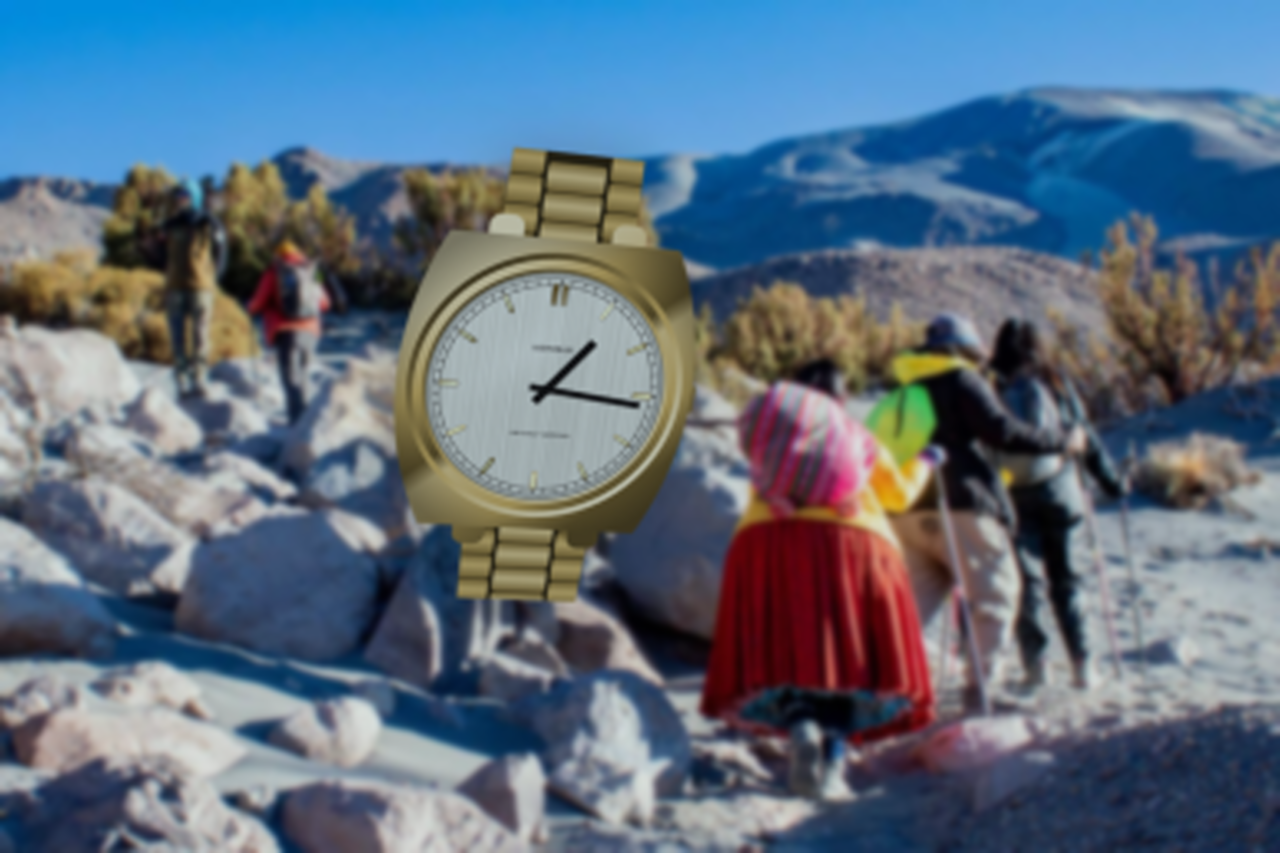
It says 1.16
